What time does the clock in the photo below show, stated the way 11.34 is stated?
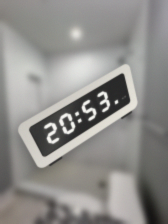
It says 20.53
